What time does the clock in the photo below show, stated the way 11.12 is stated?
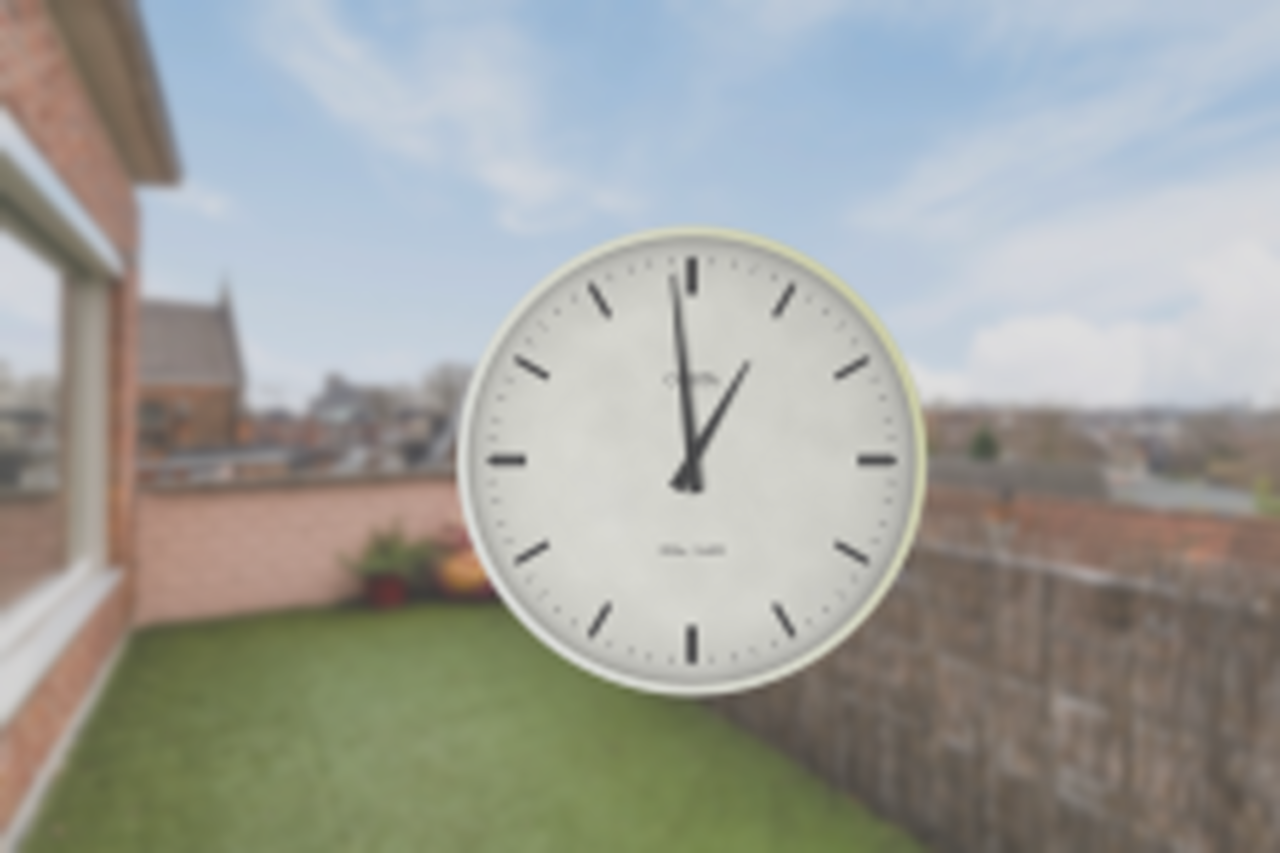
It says 12.59
